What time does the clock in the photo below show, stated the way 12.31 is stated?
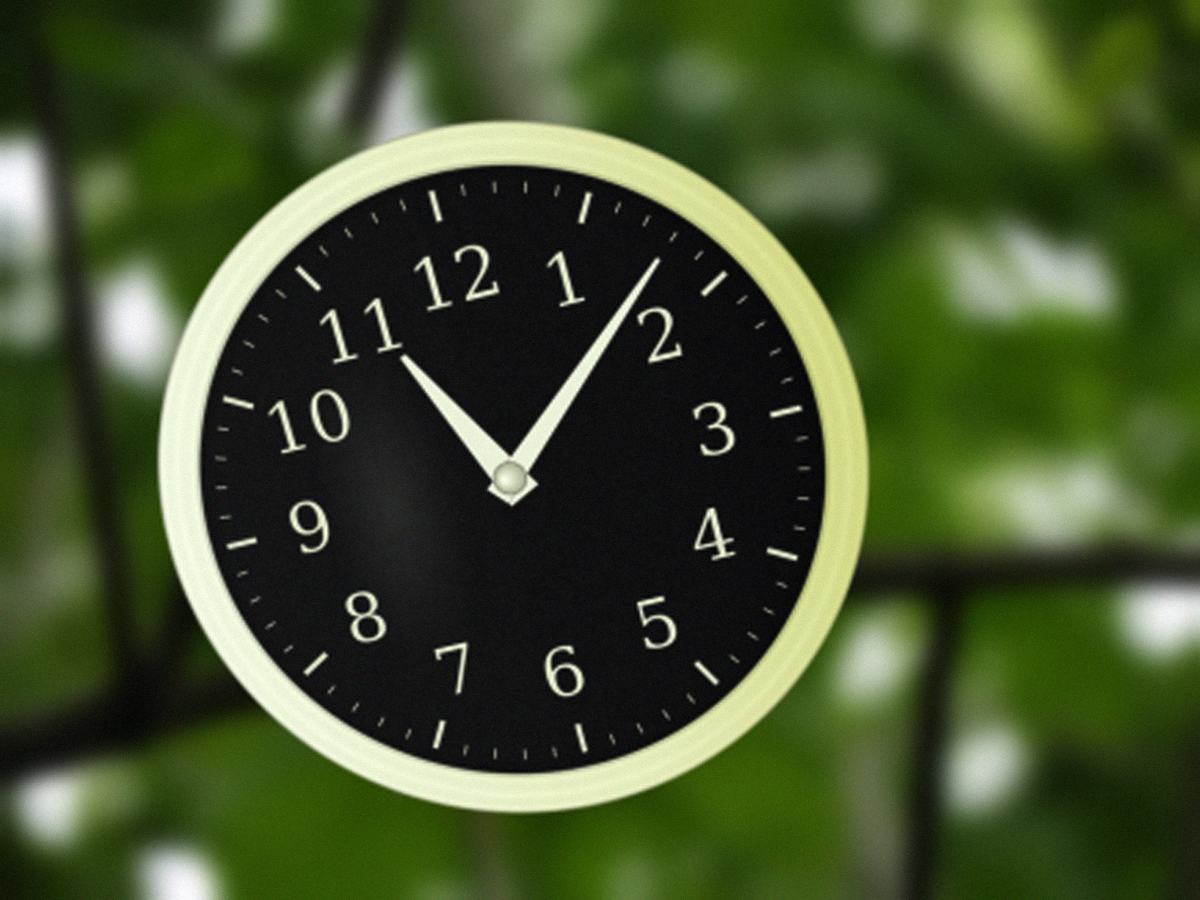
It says 11.08
